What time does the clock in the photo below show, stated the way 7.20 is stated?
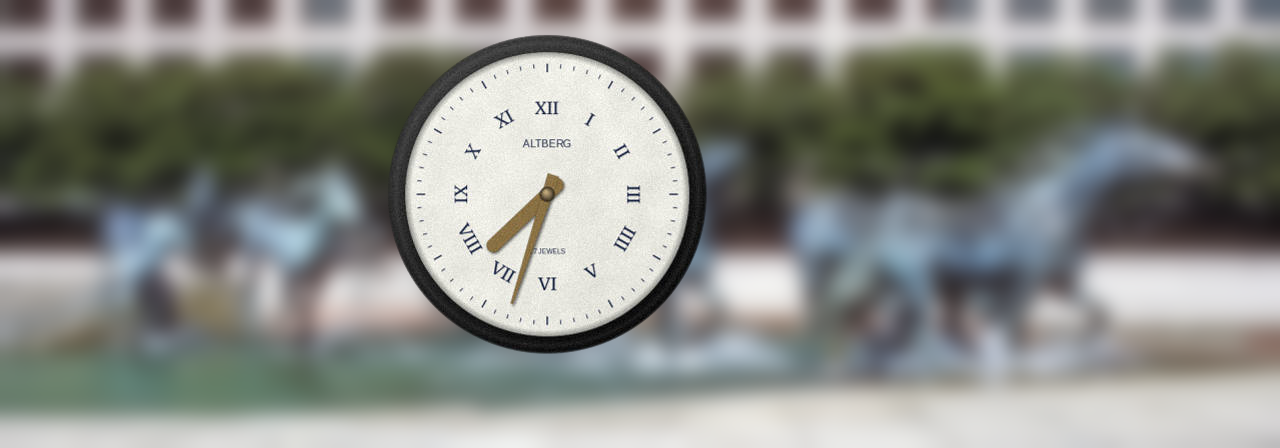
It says 7.33
